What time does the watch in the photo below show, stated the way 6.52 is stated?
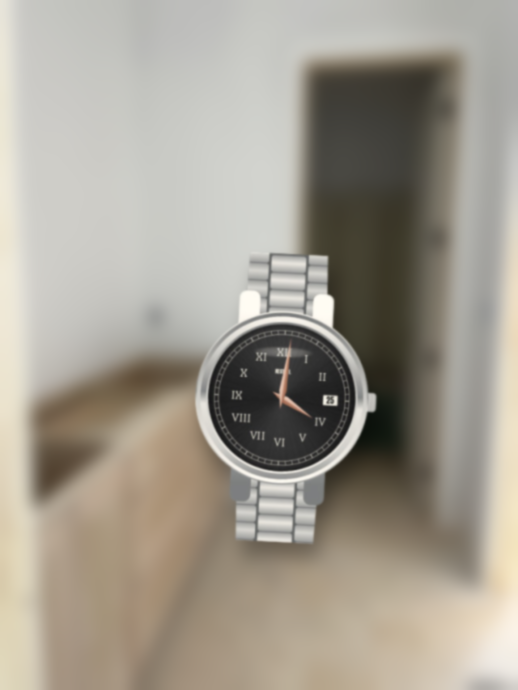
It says 4.01
